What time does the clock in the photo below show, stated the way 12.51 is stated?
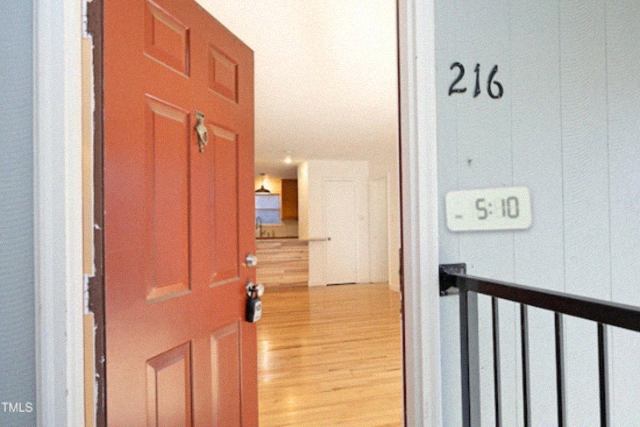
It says 5.10
